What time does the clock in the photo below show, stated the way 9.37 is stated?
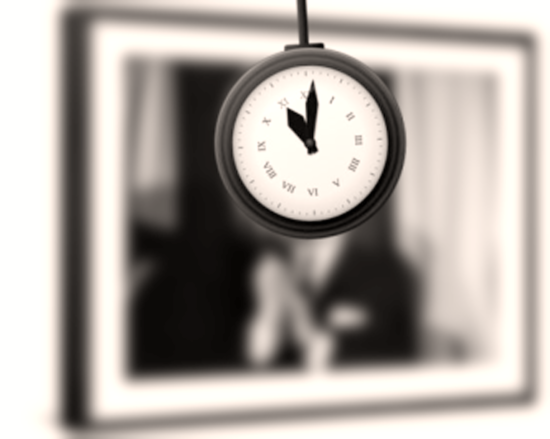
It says 11.01
